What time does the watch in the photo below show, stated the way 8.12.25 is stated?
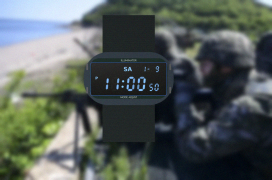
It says 11.00.50
